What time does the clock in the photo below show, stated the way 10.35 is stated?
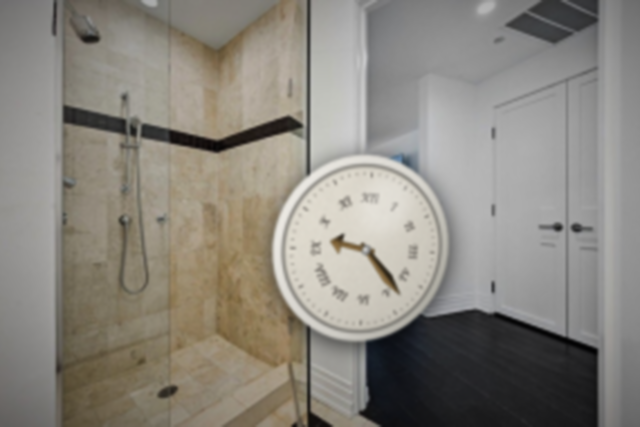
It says 9.23
